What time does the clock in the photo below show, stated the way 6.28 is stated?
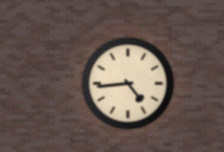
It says 4.44
